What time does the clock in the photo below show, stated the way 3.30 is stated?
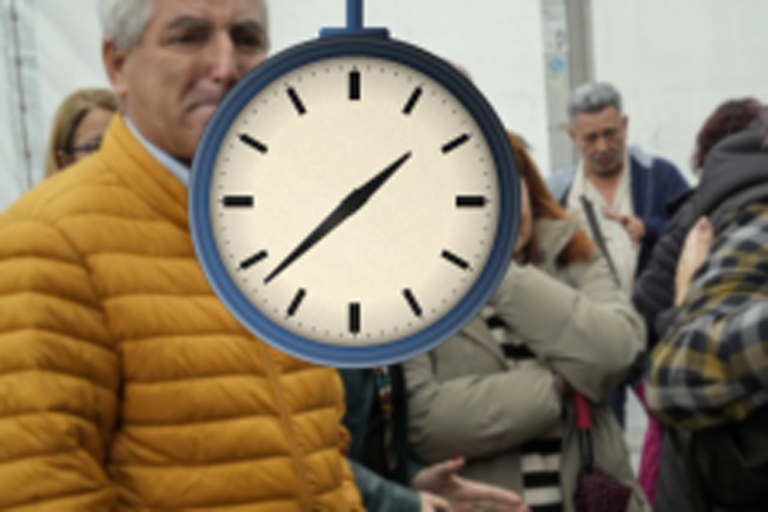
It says 1.38
